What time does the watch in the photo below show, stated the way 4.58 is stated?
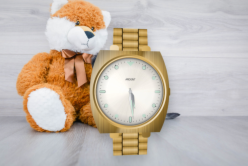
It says 5.29
